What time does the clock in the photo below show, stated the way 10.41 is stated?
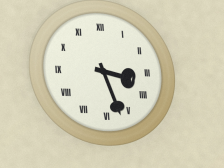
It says 3.27
